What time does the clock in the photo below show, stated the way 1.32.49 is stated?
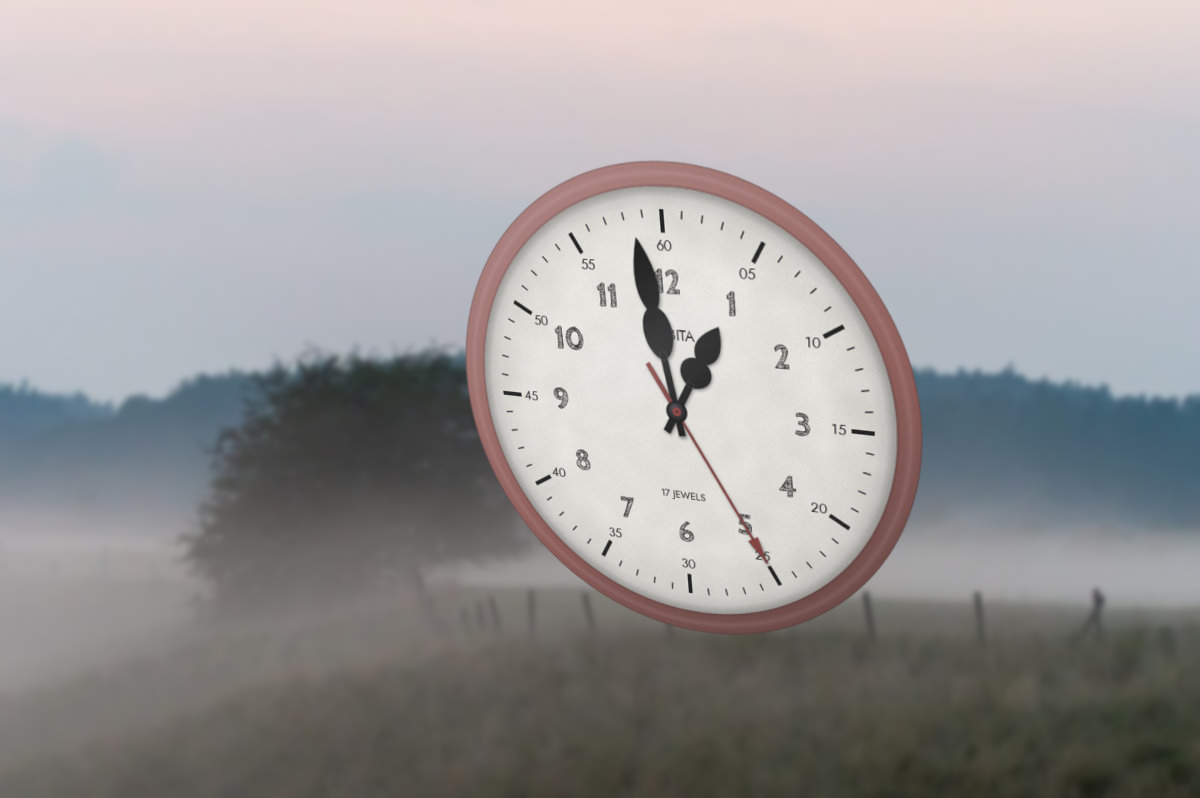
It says 12.58.25
